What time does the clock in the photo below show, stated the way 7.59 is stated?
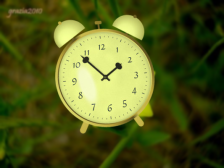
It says 1.53
